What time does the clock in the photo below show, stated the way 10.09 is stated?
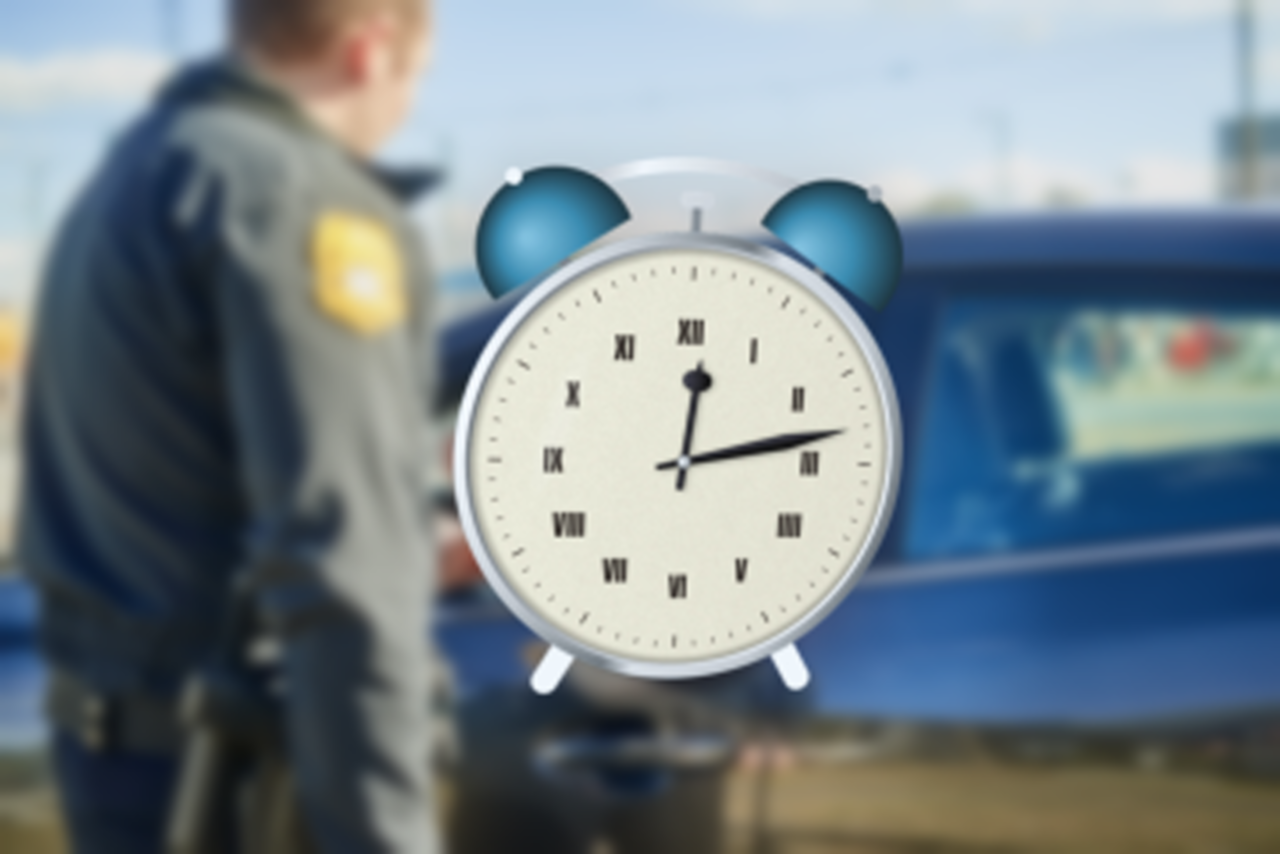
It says 12.13
